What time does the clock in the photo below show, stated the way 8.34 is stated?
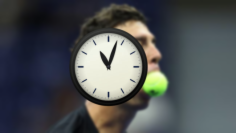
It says 11.03
